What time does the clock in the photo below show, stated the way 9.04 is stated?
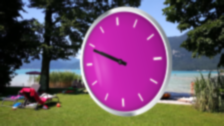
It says 9.49
